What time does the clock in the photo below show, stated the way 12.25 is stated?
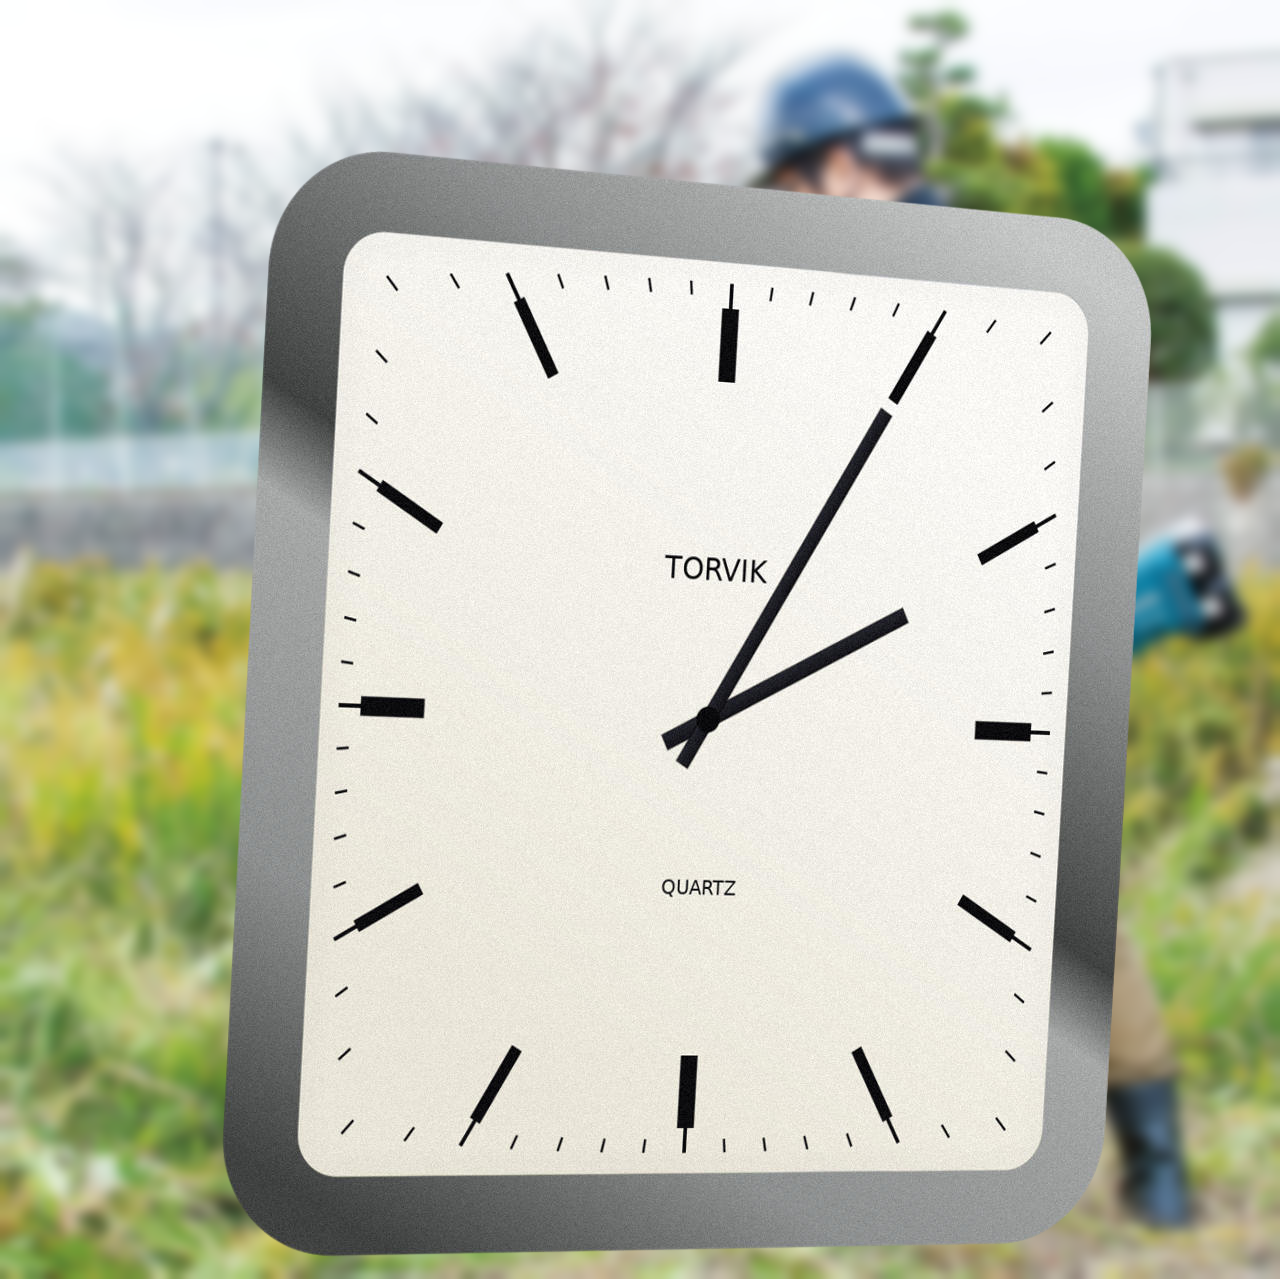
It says 2.05
